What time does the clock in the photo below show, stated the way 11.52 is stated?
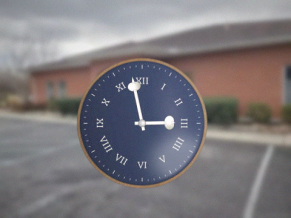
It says 2.58
